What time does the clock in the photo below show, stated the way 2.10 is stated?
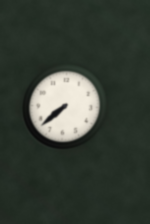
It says 7.38
